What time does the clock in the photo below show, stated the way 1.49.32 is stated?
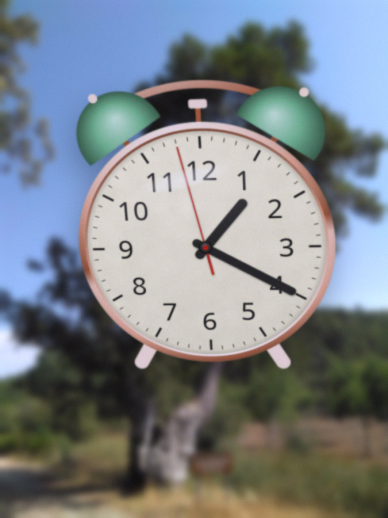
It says 1.19.58
